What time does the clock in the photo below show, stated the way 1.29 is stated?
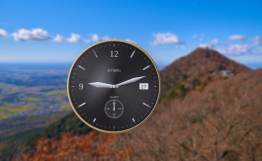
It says 9.12
